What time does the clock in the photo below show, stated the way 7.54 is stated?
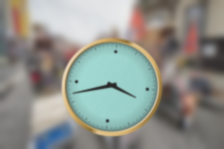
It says 3.42
